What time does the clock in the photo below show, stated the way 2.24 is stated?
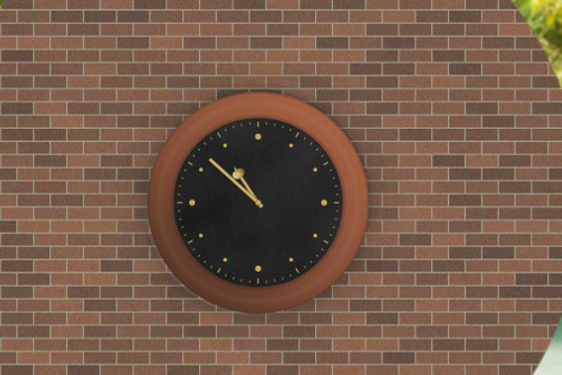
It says 10.52
